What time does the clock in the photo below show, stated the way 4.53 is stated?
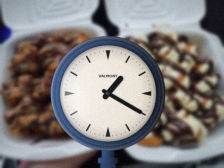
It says 1.20
